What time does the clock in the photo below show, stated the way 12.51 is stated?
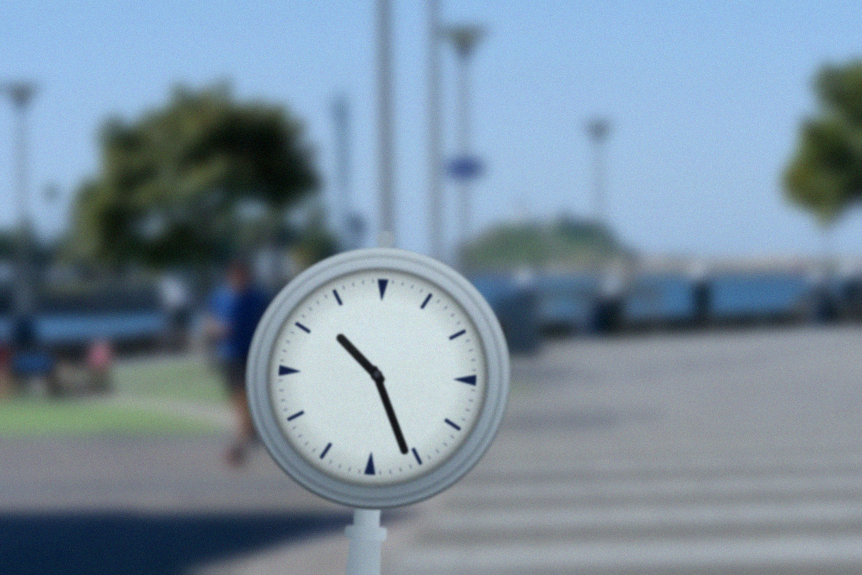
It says 10.26
